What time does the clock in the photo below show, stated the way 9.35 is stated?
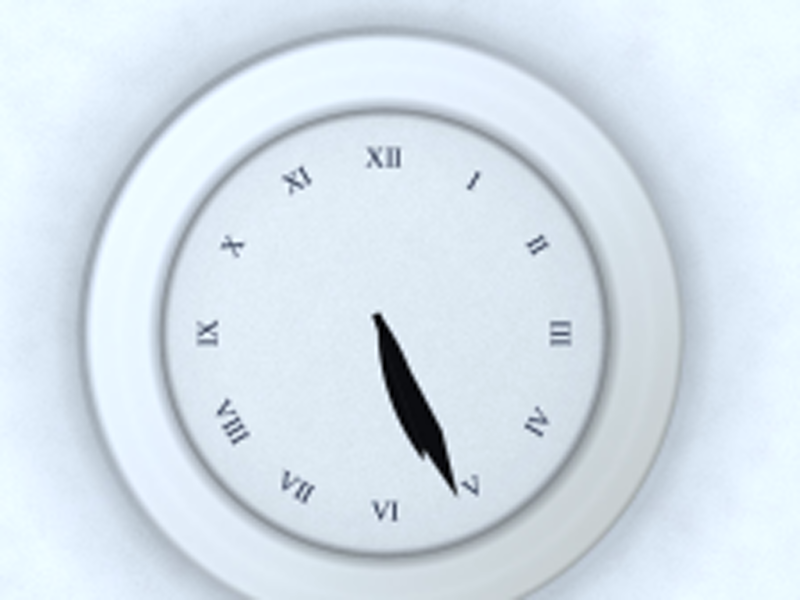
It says 5.26
